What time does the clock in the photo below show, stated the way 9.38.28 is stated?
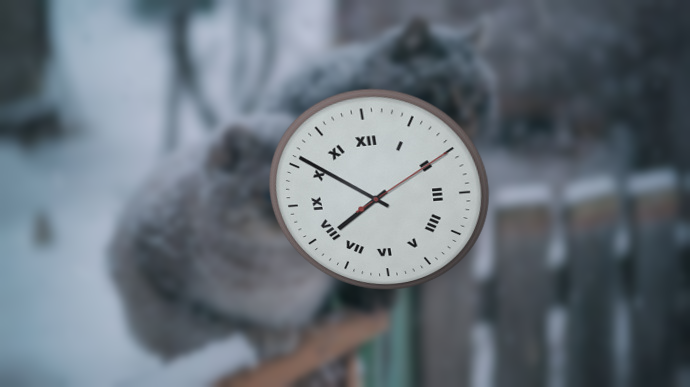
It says 7.51.10
